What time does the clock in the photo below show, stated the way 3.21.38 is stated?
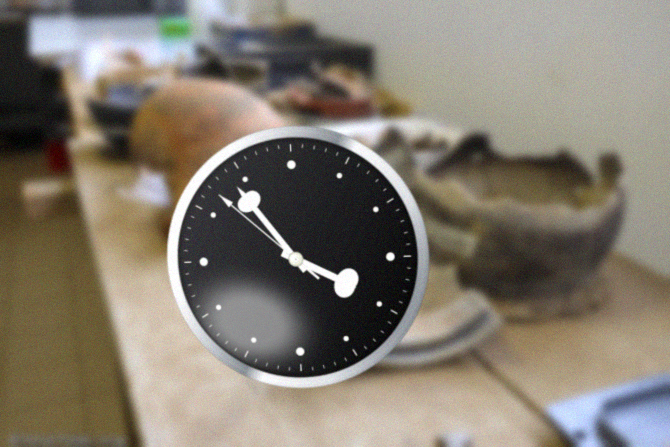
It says 3.53.52
